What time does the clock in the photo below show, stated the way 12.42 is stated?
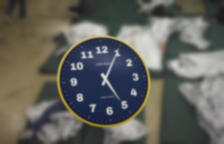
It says 5.05
